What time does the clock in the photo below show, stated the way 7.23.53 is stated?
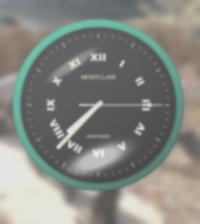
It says 7.37.15
